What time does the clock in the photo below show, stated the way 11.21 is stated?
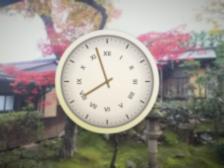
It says 7.57
